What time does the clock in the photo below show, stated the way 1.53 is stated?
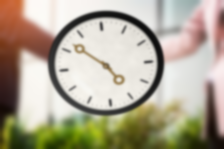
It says 4.52
